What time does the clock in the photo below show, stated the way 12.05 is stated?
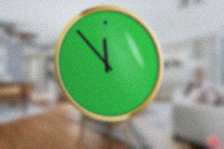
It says 11.53
